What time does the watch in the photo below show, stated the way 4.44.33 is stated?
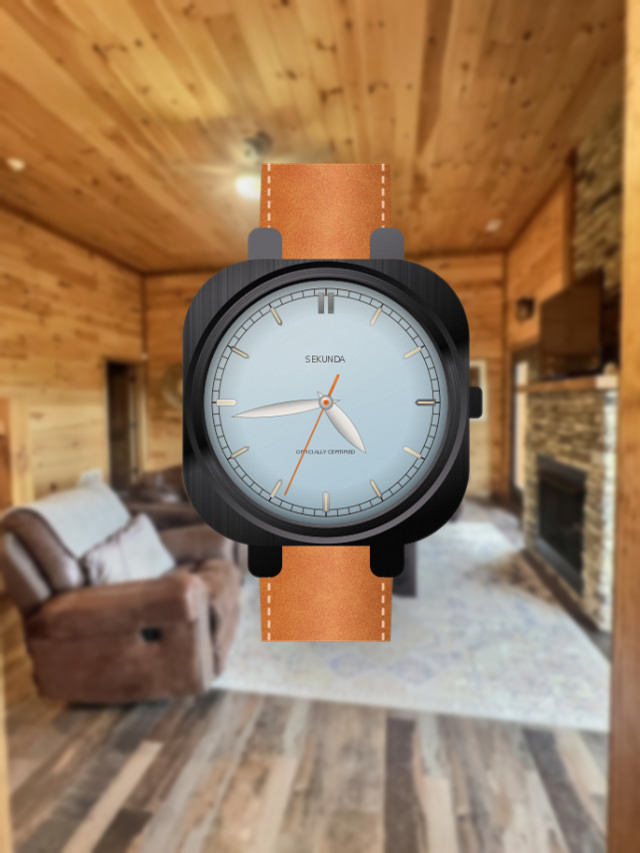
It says 4.43.34
